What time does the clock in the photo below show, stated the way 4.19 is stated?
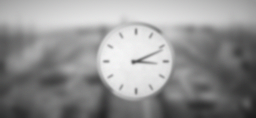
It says 3.11
